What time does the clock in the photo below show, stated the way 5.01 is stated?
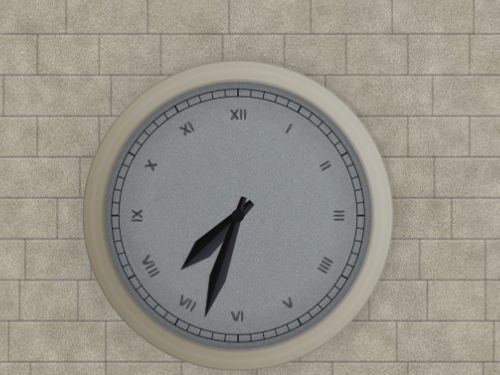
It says 7.33
